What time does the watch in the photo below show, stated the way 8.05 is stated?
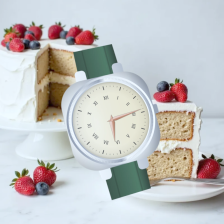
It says 6.14
